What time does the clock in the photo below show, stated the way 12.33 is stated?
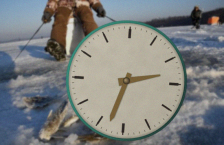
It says 2.33
